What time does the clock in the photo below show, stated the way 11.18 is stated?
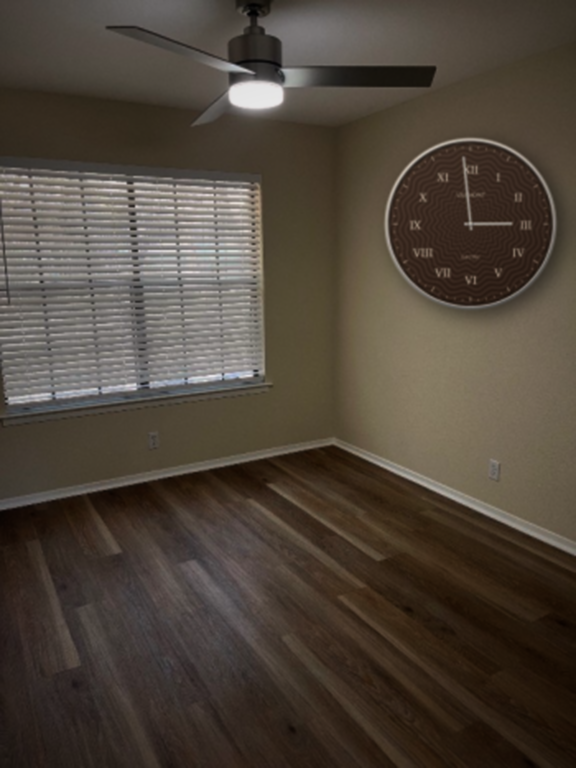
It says 2.59
